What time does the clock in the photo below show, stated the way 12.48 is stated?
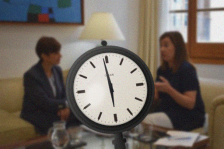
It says 5.59
